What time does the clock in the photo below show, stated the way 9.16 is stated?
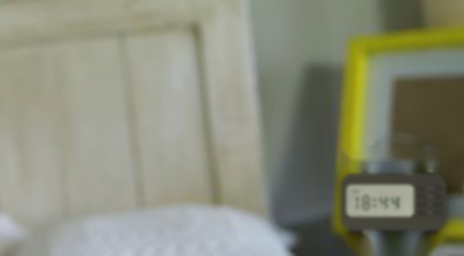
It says 18.44
